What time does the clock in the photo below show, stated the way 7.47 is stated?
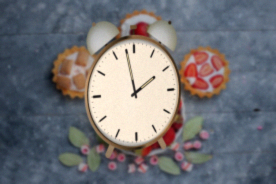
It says 1.58
